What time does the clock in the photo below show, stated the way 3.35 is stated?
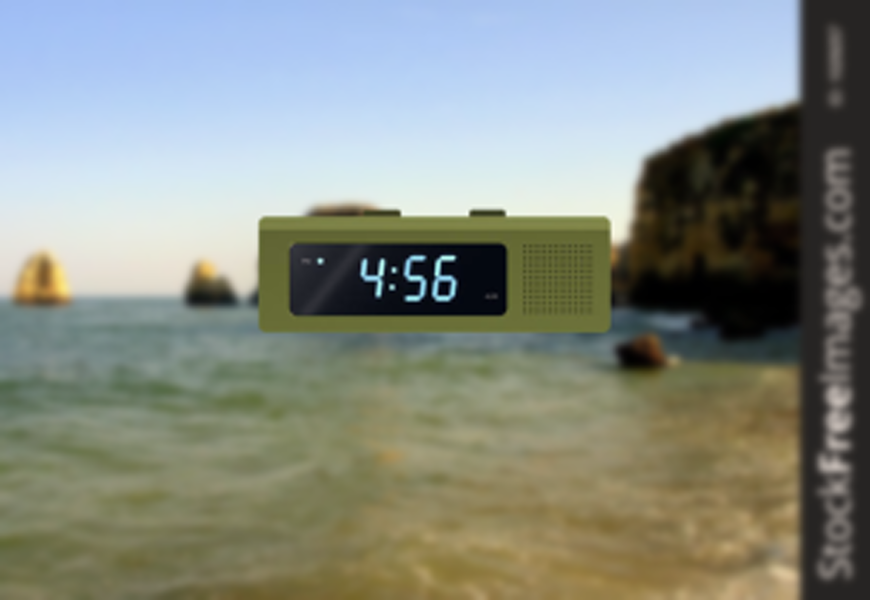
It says 4.56
